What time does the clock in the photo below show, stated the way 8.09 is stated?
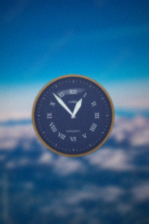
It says 12.53
